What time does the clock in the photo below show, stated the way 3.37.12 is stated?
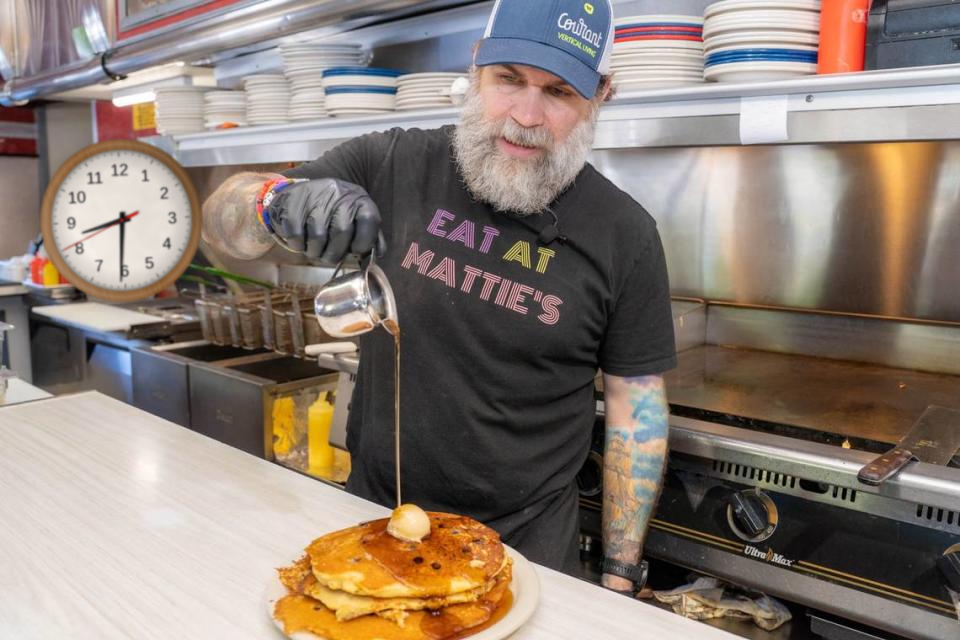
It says 8.30.41
